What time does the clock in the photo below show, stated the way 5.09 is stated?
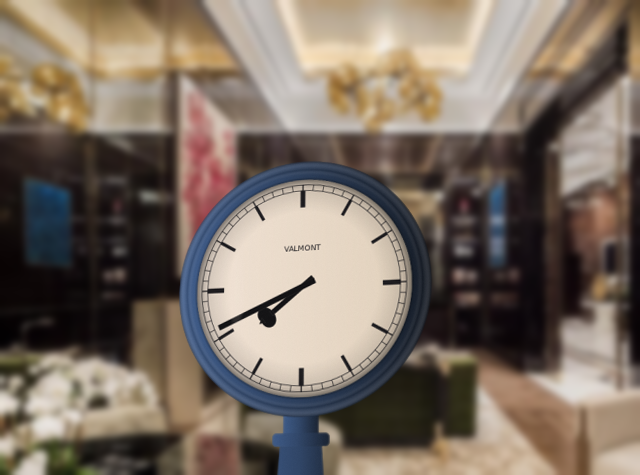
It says 7.41
